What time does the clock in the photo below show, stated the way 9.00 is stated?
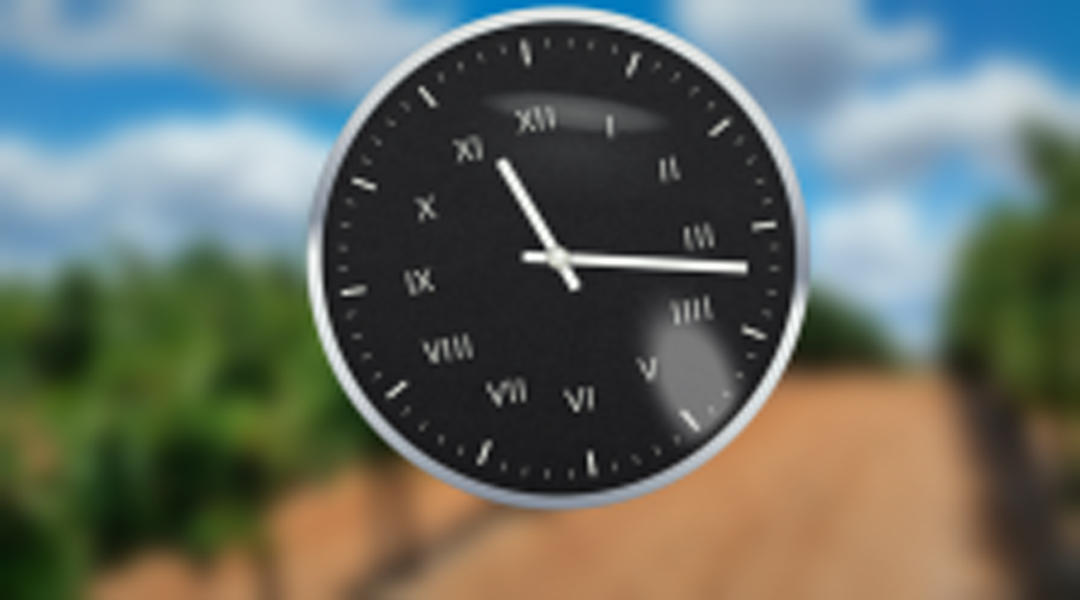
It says 11.17
